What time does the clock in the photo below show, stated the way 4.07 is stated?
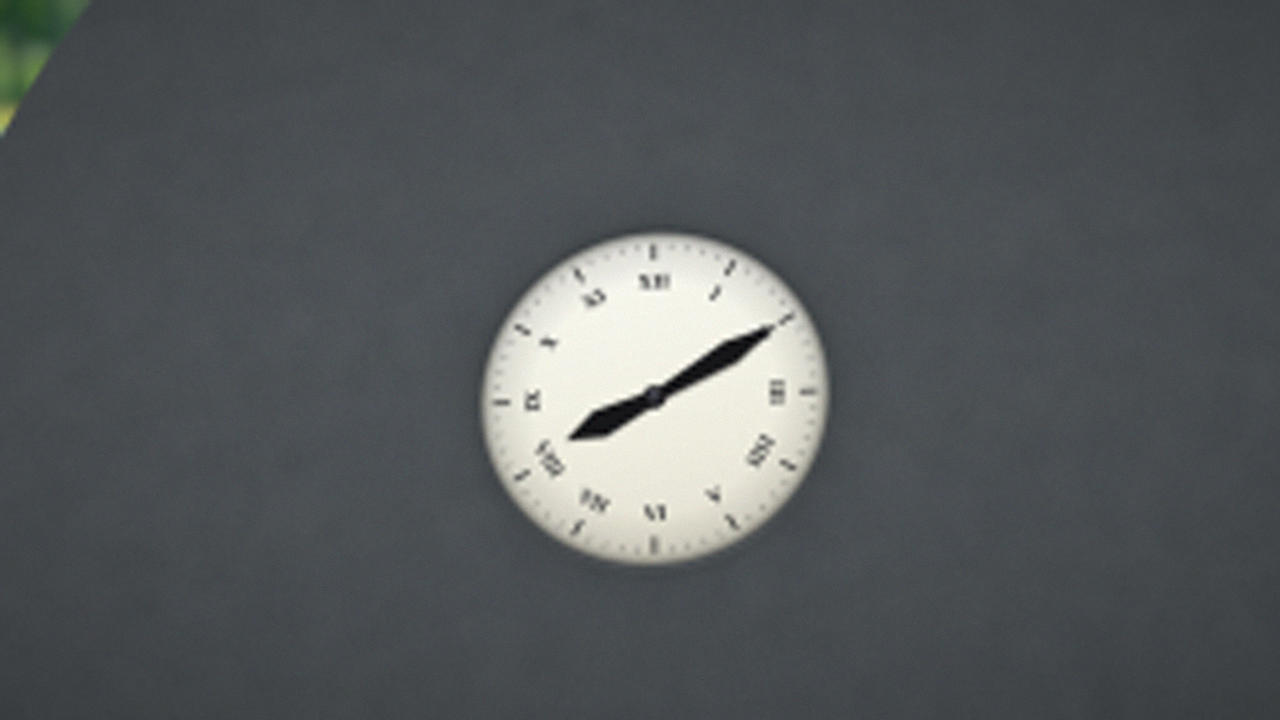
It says 8.10
